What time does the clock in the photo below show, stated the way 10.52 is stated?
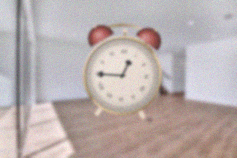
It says 12.45
